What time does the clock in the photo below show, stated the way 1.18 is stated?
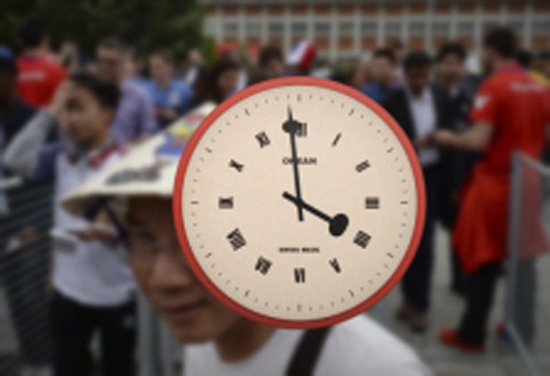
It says 3.59
